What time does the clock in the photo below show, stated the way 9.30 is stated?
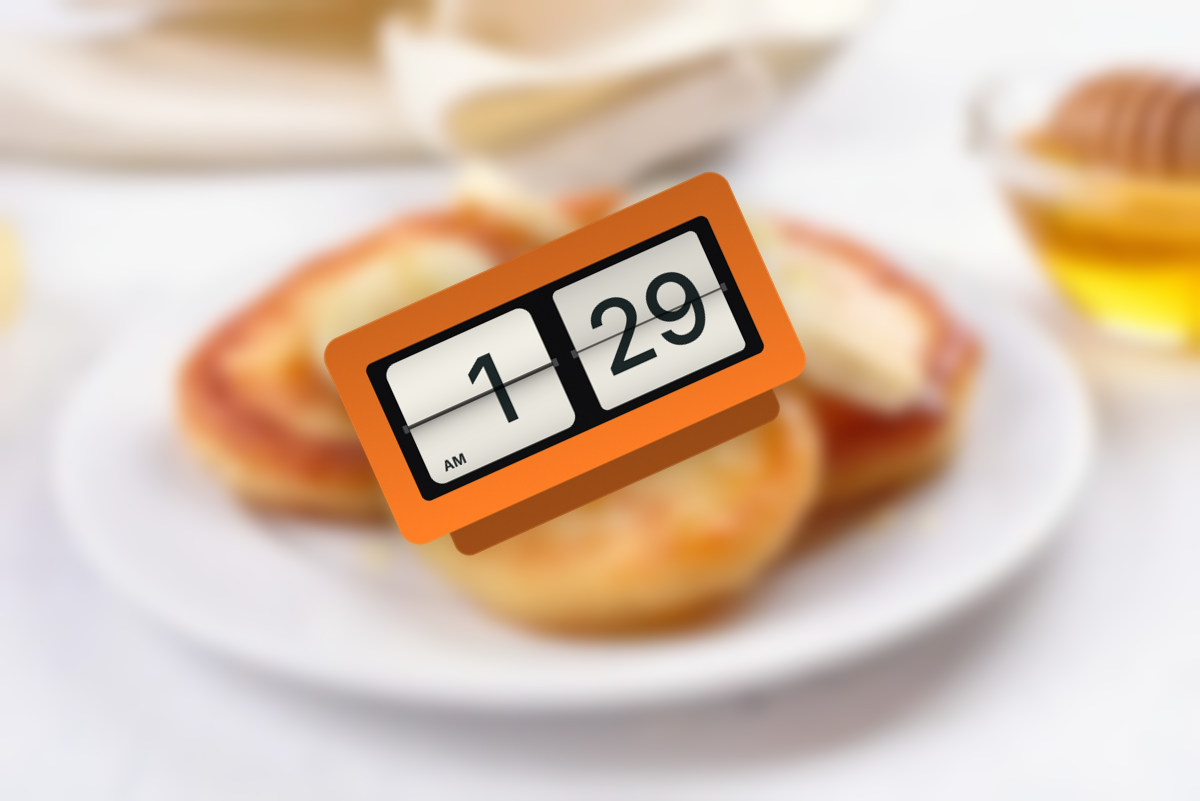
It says 1.29
